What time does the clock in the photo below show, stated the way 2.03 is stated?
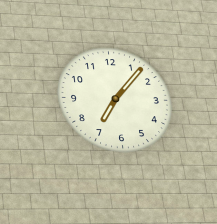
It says 7.07
